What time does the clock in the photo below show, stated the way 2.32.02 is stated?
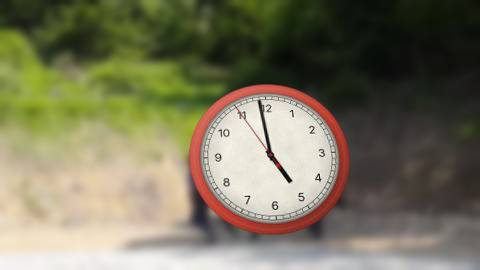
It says 4.58.55
